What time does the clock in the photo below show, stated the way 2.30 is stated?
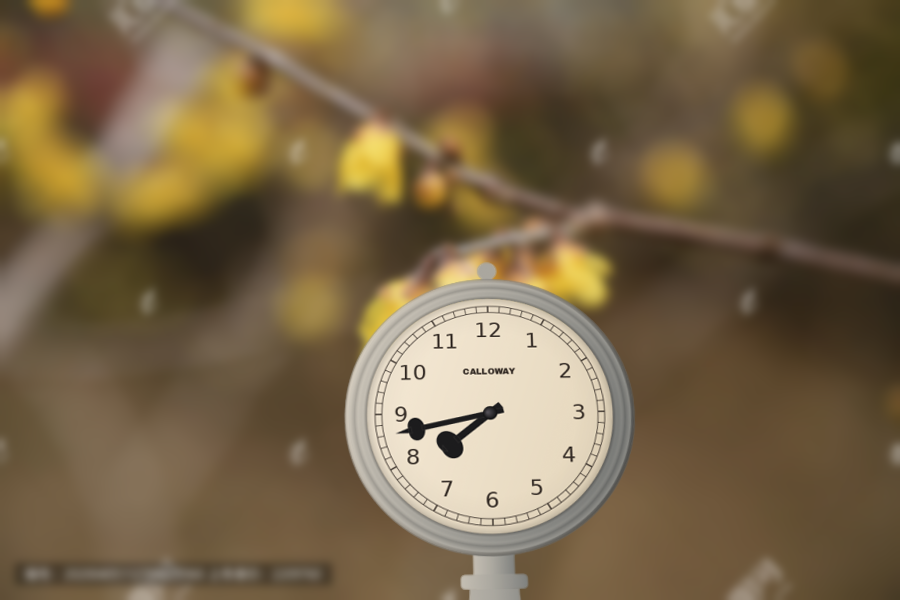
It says 7.43
